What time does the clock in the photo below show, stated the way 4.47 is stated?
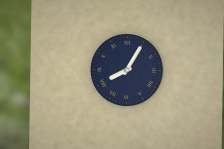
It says 8.05
